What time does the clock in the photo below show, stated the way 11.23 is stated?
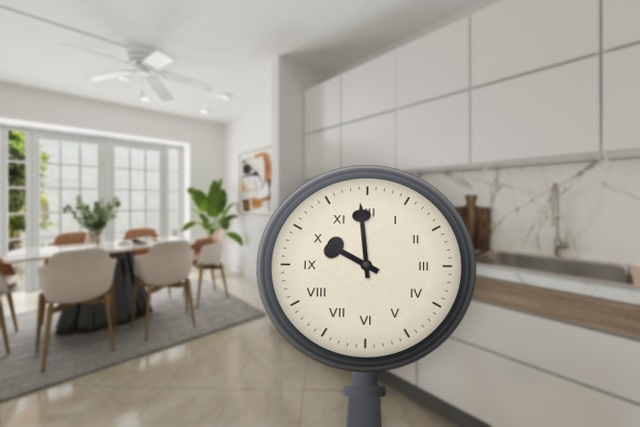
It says 9.59
